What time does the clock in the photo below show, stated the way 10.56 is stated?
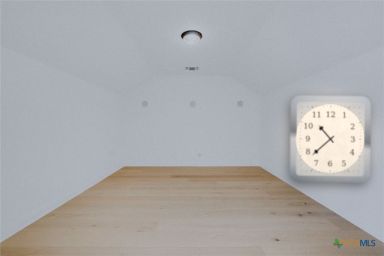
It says 10.38
